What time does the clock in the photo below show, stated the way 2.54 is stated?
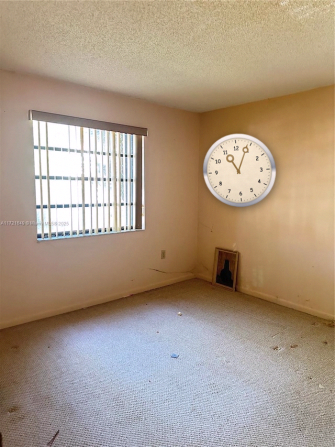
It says 11.04
